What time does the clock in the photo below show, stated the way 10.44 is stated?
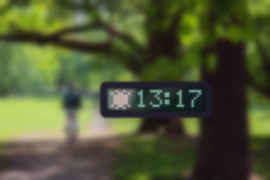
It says 13.17
